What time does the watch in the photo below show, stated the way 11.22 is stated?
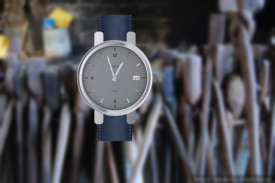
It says 12.57
